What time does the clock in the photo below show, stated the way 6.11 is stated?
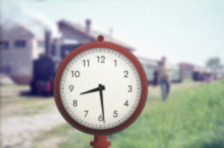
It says 8.29
